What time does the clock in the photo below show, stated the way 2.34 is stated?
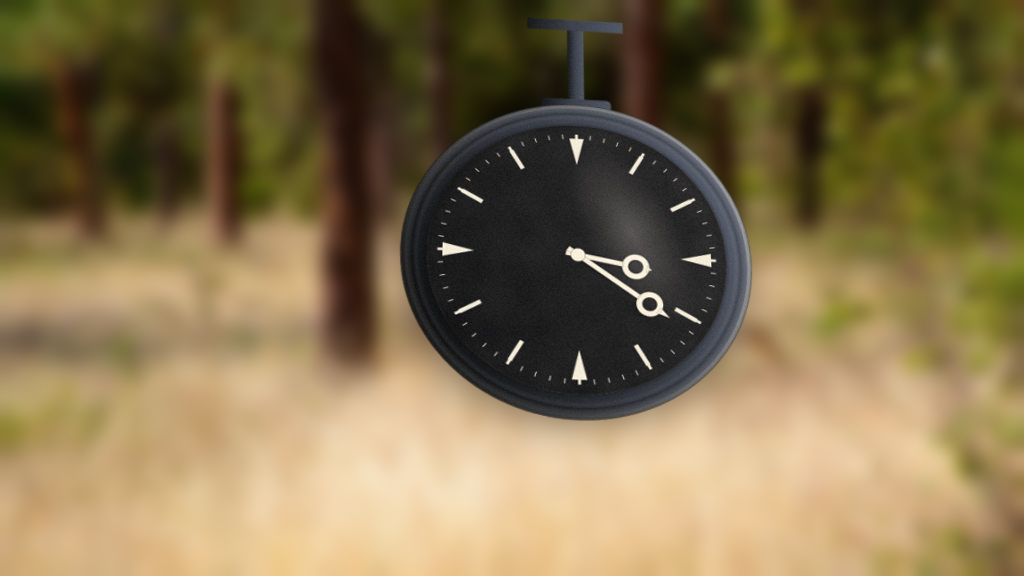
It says 3.21
